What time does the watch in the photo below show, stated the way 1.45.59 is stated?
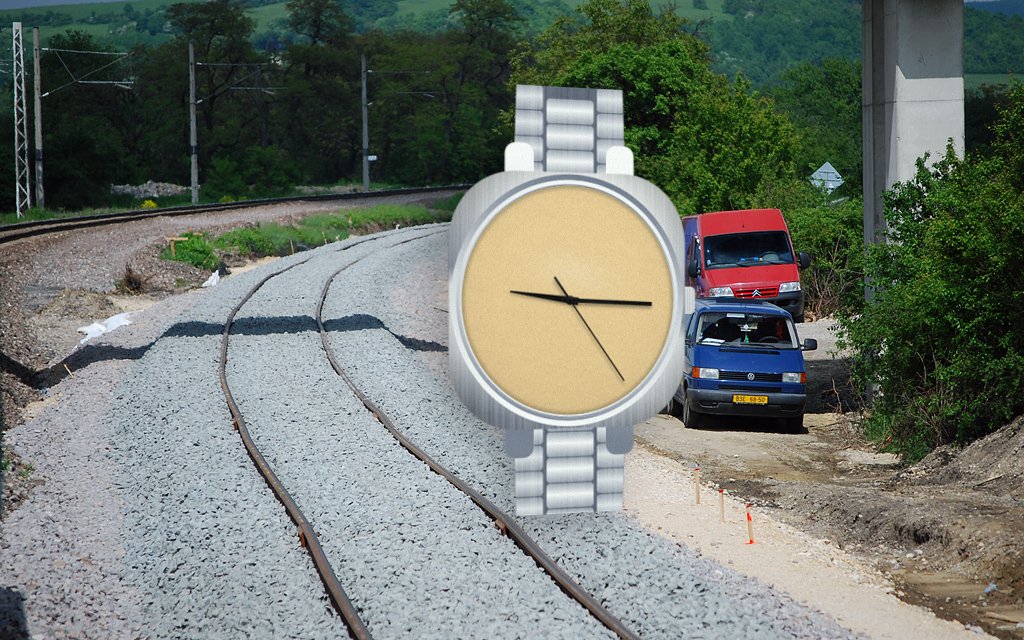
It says 9.15.24
